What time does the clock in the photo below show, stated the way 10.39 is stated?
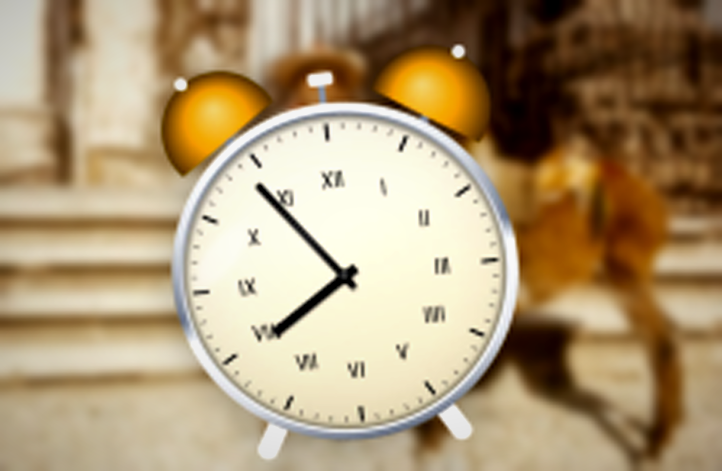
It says 7.54
